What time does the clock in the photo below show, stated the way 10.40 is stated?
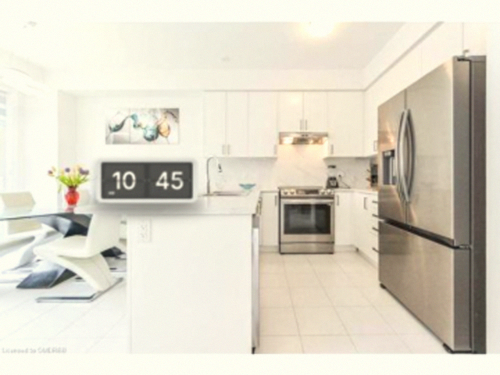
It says 10.45
